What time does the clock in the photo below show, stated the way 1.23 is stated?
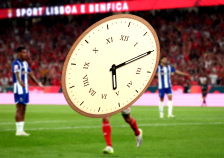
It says 5.10
